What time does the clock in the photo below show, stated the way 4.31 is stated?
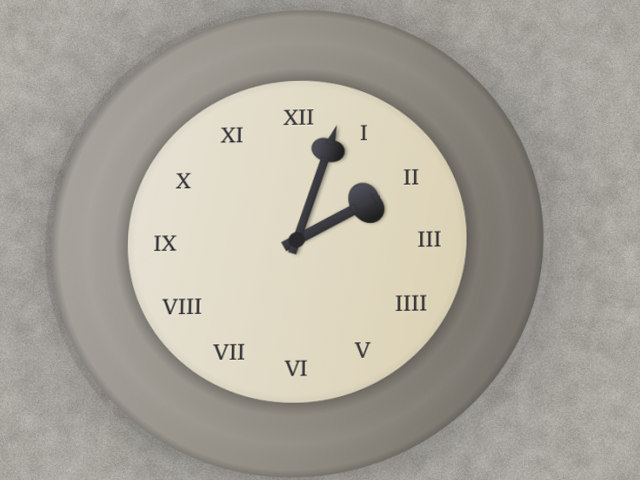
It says 2.03
